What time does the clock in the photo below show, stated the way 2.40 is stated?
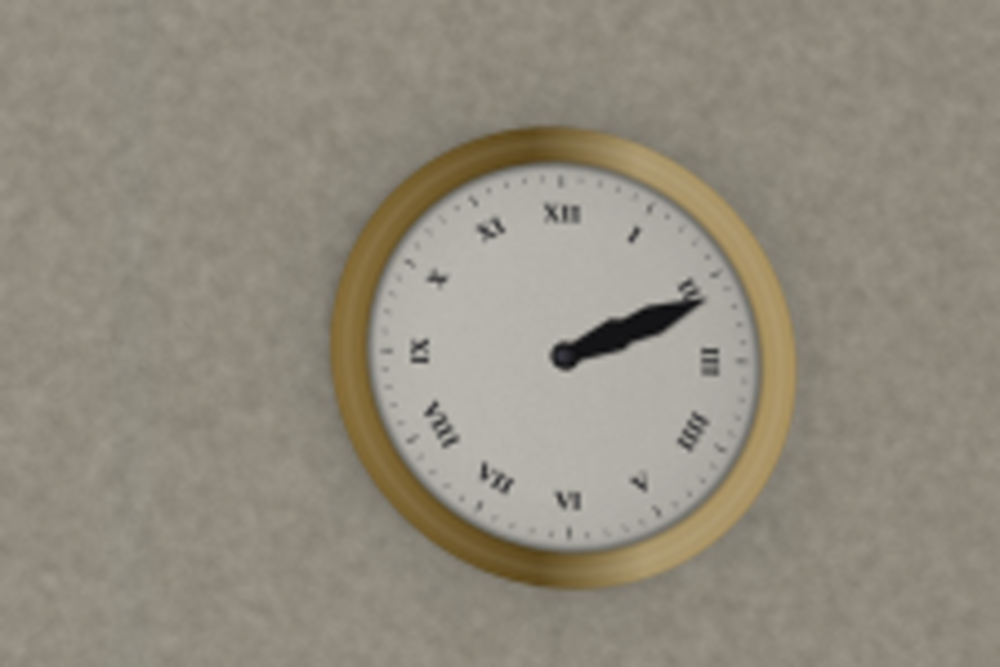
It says 2.11
